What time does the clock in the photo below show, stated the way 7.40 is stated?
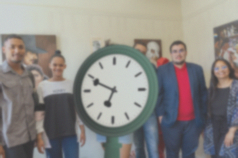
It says 6.49
